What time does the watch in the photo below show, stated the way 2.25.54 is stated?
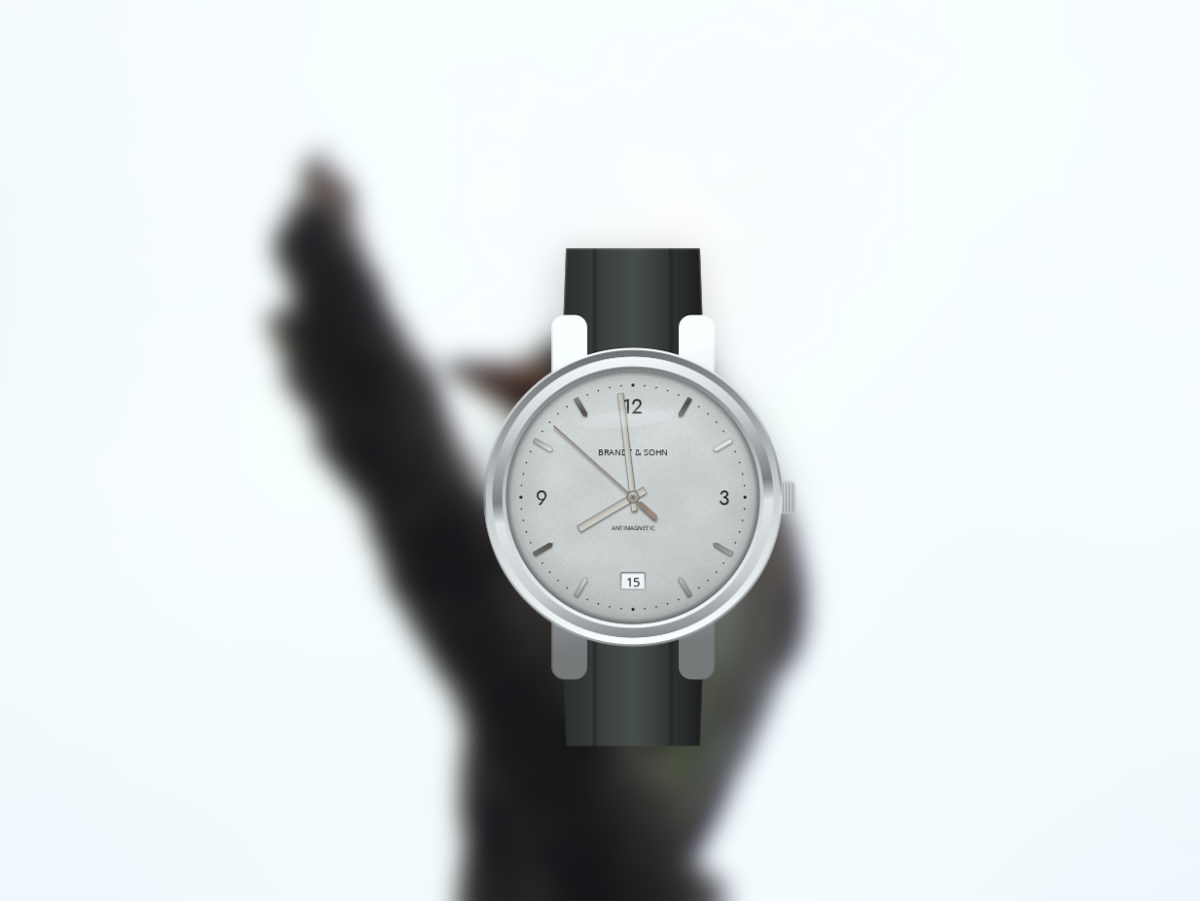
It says 7.58.52
